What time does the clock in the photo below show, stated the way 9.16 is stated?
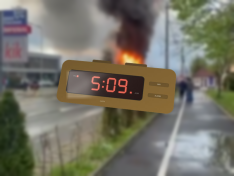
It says 5.09
